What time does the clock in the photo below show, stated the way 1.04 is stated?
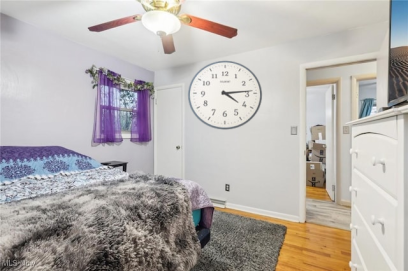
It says 4.14
